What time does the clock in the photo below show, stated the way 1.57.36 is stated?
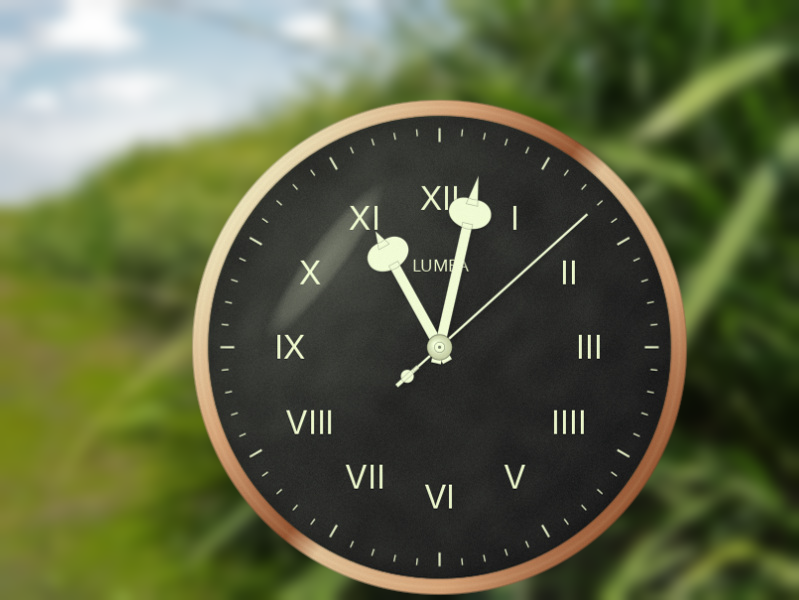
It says 11.02.08
